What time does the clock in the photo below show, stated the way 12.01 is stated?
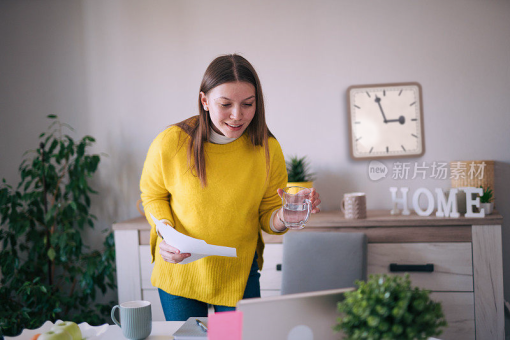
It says 2.57
